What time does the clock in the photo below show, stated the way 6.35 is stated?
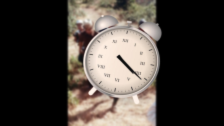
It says 4.21
